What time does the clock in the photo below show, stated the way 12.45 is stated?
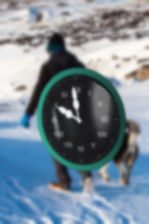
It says 9.59
